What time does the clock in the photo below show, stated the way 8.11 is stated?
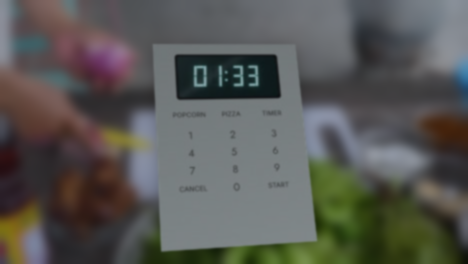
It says 1.33
